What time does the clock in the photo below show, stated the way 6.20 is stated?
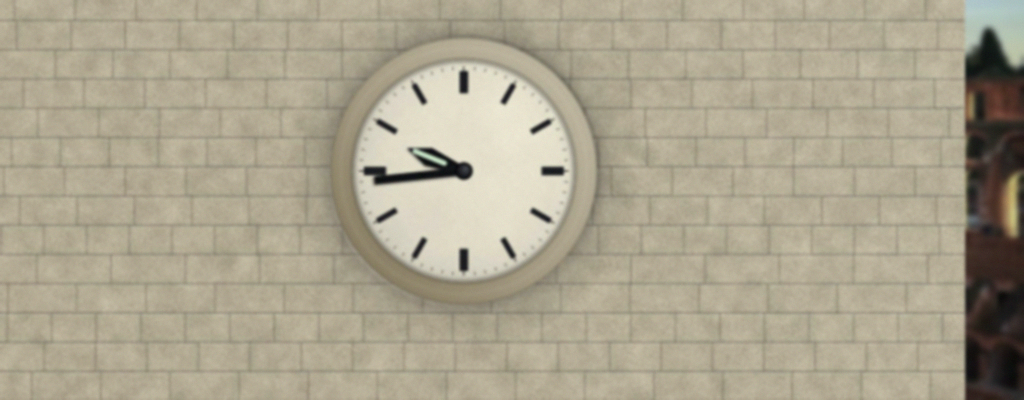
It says 9.44
